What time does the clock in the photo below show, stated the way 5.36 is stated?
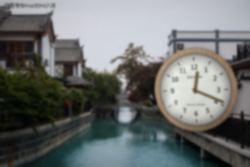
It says 12.19
